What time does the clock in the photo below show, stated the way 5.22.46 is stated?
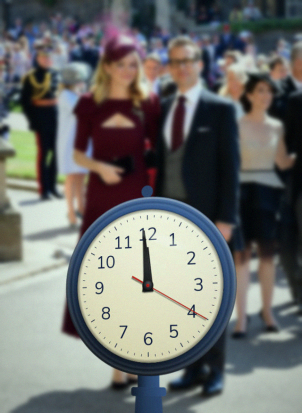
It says 11.59.20
